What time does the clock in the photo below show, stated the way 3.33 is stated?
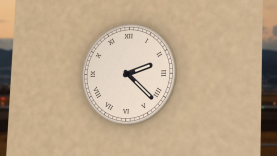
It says 2.22
